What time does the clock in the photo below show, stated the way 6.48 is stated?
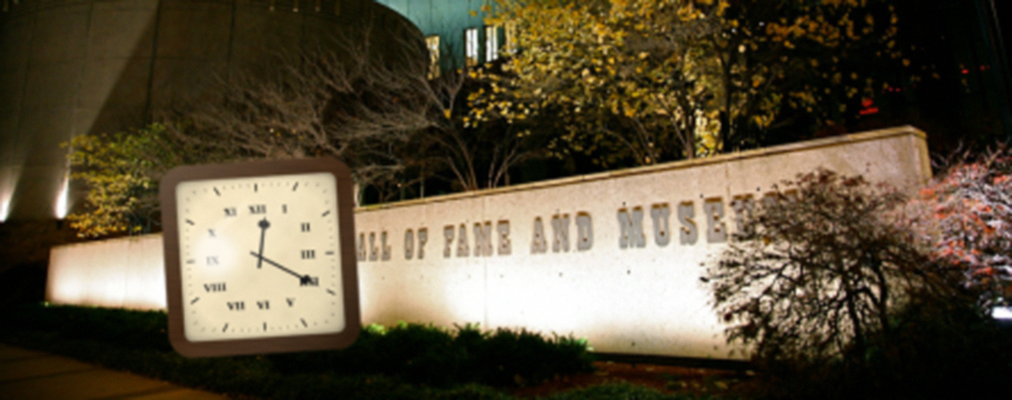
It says 12.20
